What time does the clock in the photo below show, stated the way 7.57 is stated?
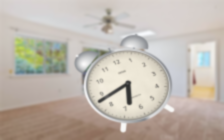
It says 6.43
